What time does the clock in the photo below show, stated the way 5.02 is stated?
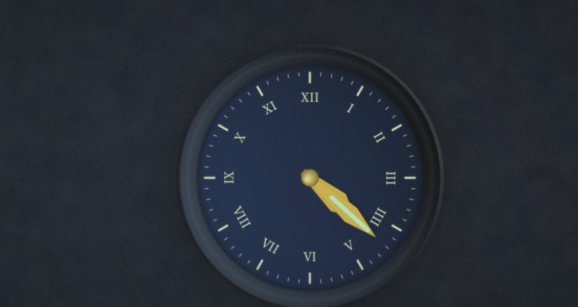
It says 4.22
